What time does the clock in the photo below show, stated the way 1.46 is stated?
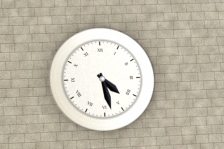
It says 4.28
